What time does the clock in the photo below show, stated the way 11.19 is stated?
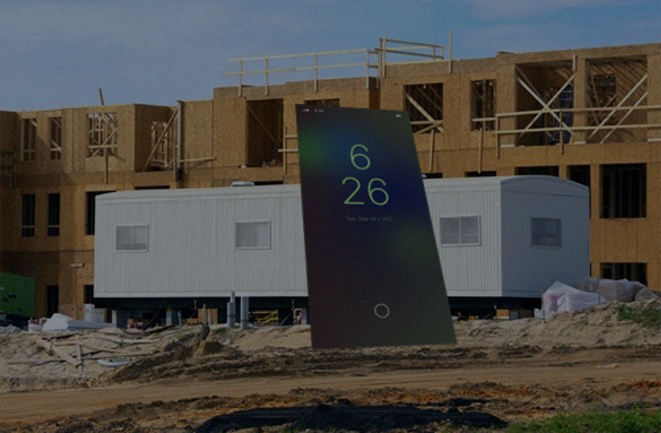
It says 6.26
